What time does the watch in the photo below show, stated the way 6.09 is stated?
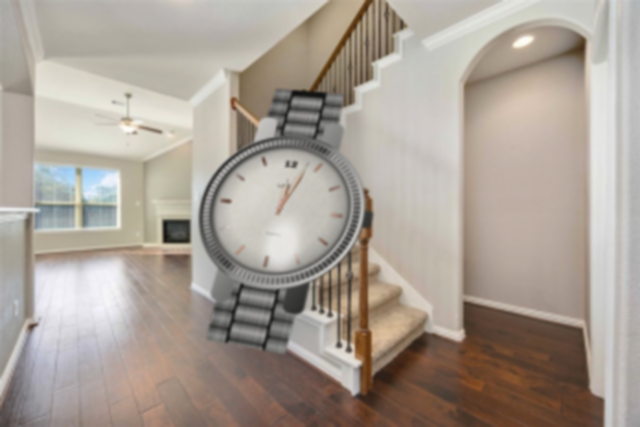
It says 12.03
